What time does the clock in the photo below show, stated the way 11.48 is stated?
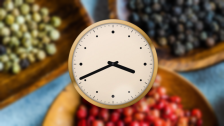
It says 3.41
